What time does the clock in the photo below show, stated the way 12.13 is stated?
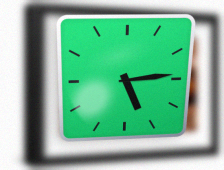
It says 5.14
